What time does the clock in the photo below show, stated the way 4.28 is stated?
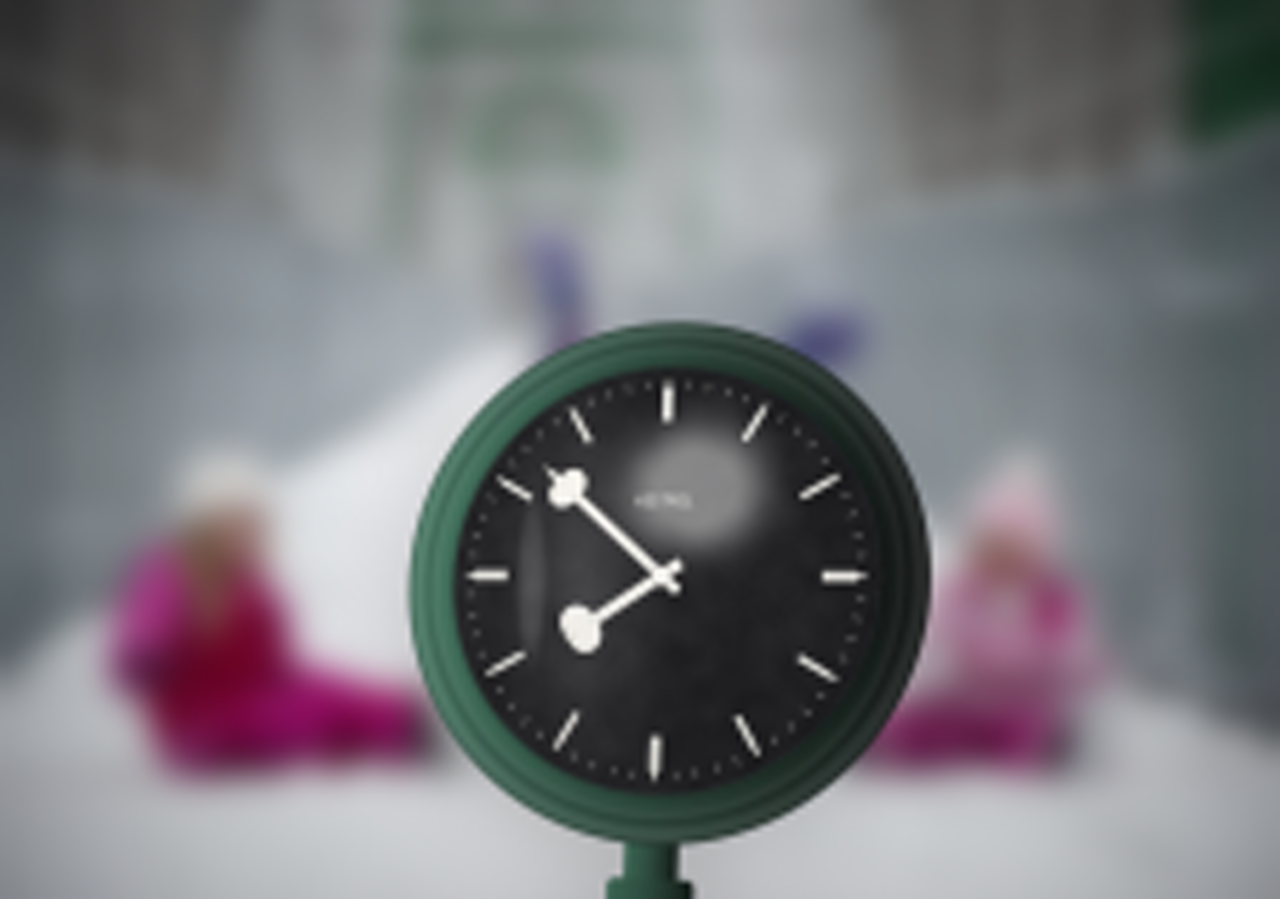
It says 7.52
